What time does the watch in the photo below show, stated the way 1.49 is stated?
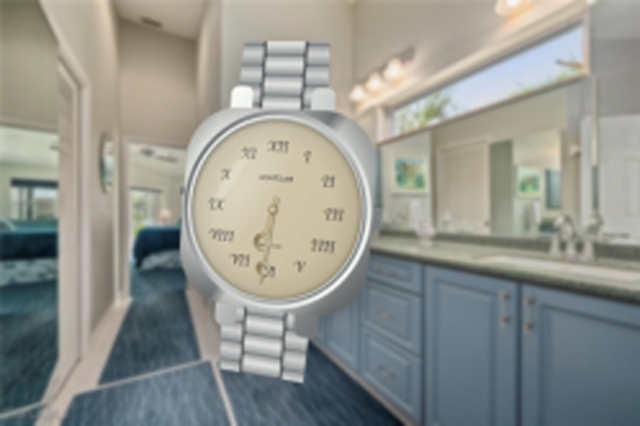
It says 6.31
